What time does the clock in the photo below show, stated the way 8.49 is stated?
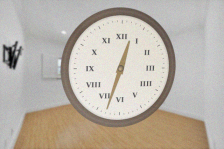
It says 12.33
